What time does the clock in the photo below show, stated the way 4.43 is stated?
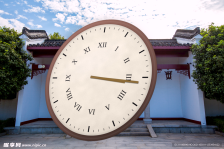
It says 3.16
